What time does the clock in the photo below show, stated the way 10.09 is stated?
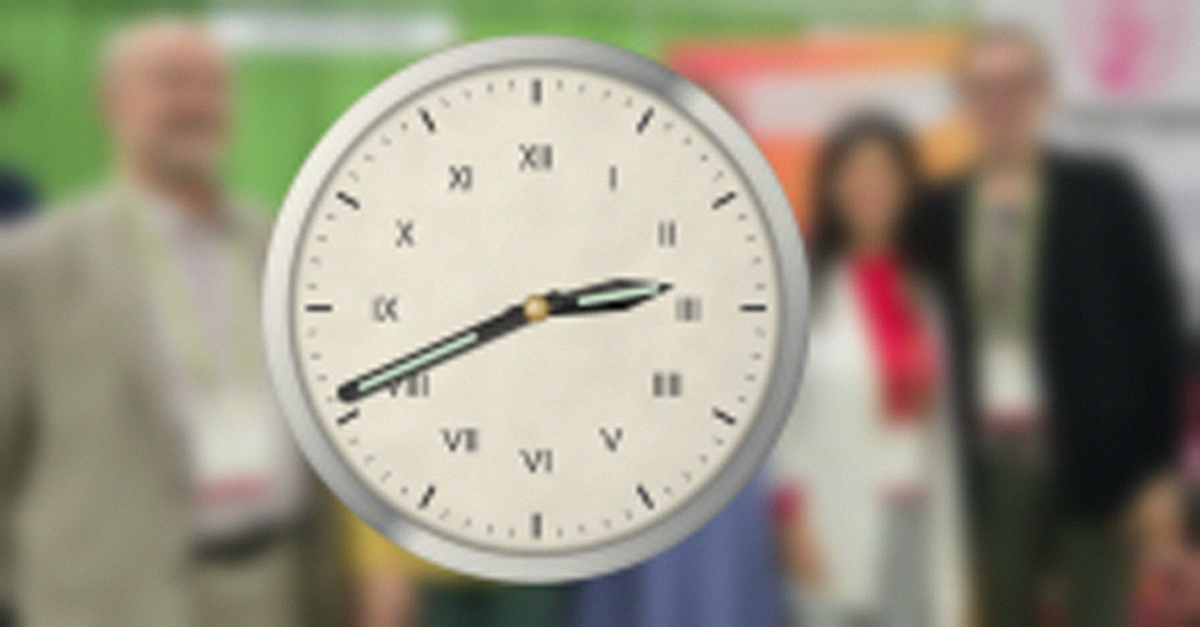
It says 2.41
